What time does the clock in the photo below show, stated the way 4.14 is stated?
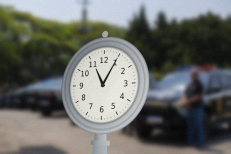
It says 11.05
